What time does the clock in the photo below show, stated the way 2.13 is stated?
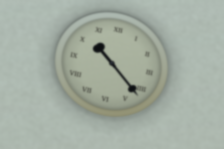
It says 10.22
